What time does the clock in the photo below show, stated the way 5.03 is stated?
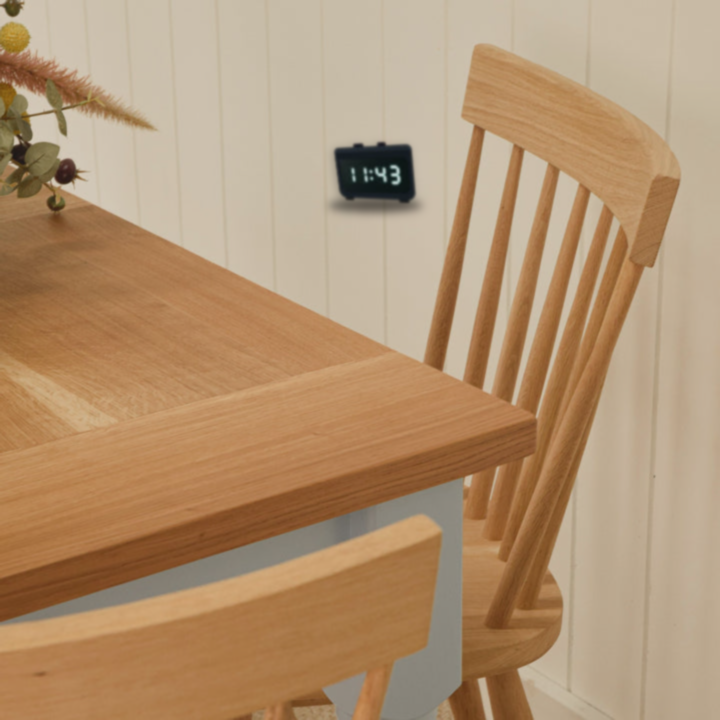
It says 11.43
